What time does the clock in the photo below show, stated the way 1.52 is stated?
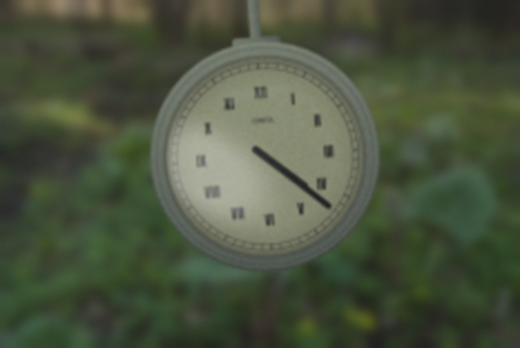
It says 4.22
